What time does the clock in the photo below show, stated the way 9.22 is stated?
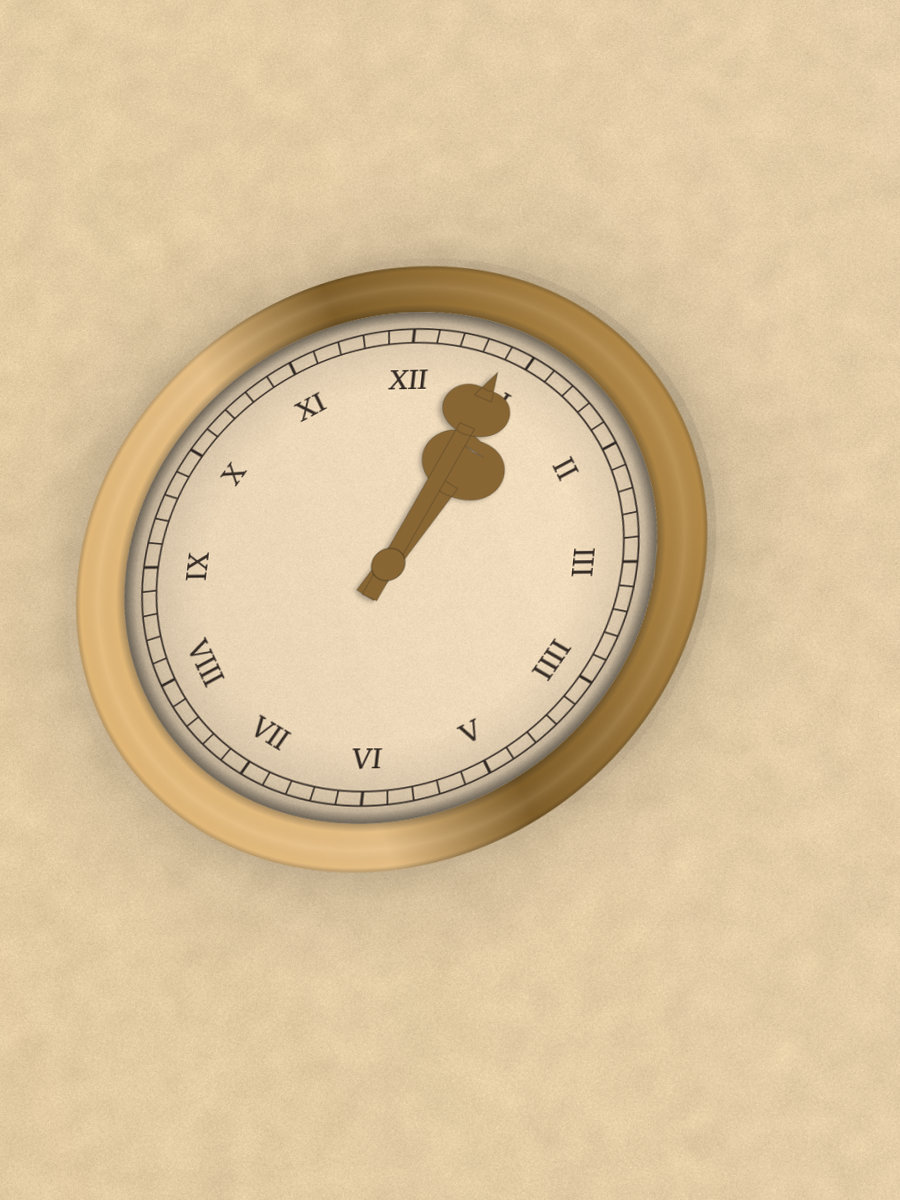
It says 1.04
